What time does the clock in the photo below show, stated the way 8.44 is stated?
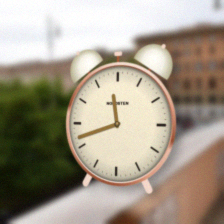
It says 11.42
